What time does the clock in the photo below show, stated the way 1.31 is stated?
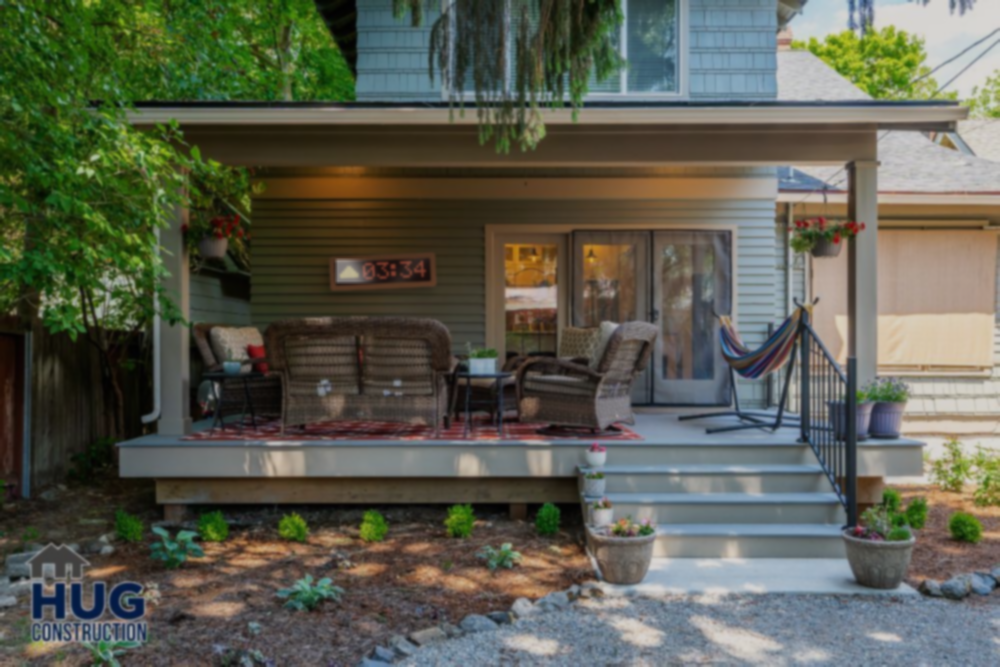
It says 3.34
